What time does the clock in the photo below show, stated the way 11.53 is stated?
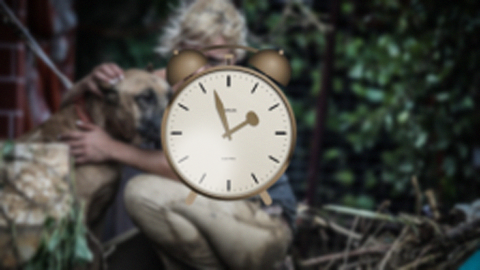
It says 1.57
